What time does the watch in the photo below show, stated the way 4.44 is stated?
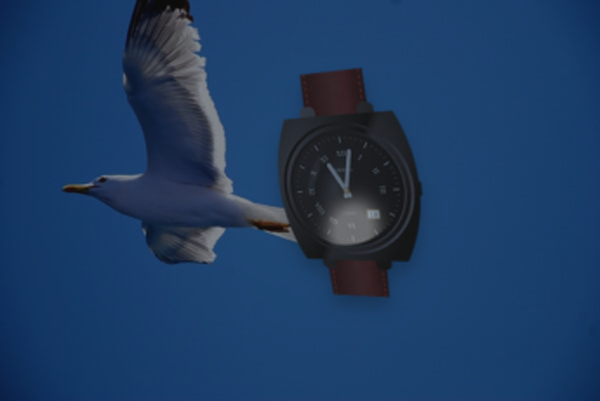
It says 11.02
